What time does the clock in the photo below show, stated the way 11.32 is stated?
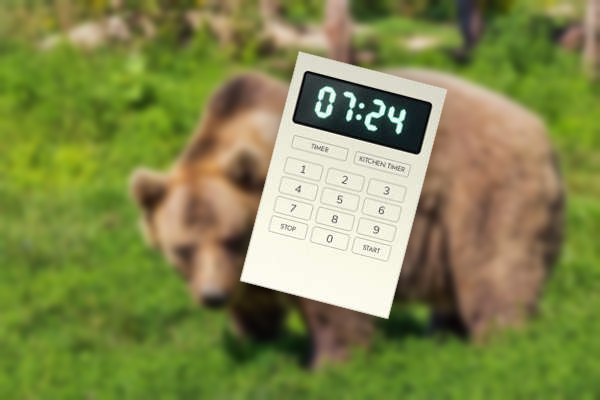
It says 7.24
